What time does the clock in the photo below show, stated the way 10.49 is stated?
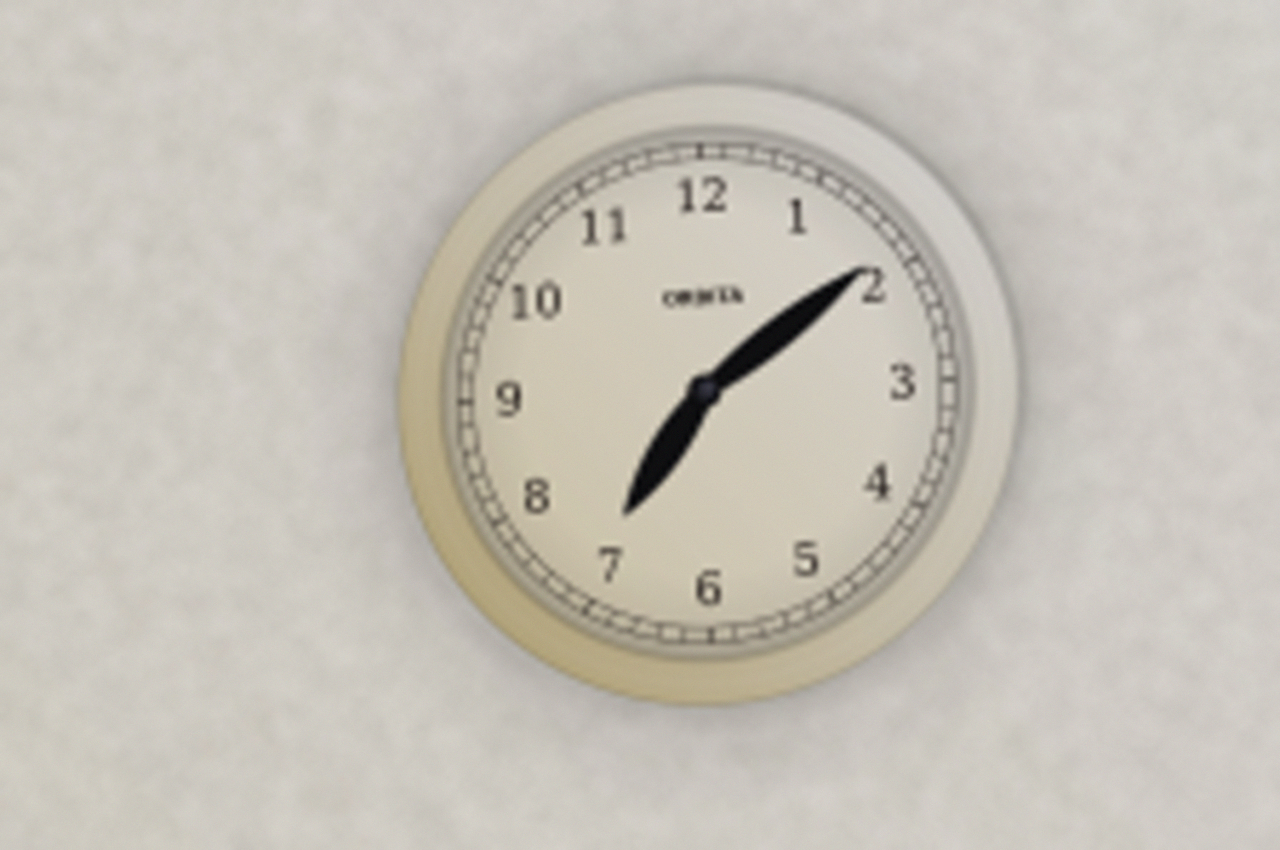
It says 7.09
